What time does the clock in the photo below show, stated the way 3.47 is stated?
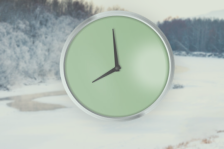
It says 7.59
